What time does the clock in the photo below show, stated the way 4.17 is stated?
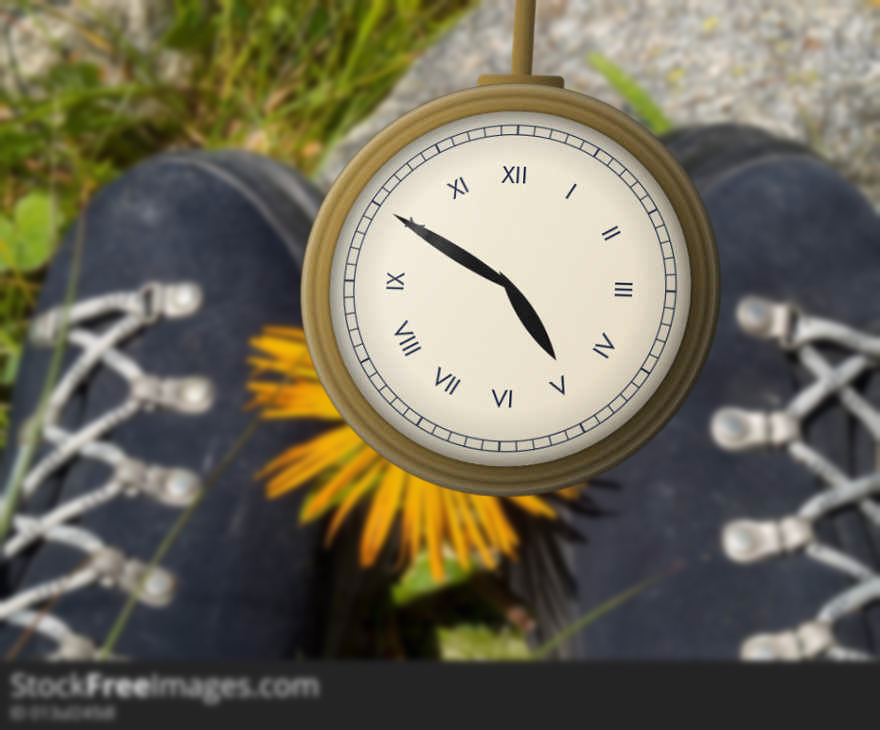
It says 4.50
